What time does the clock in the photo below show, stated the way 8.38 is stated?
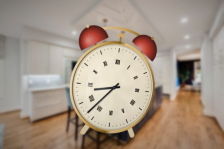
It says 8.37
